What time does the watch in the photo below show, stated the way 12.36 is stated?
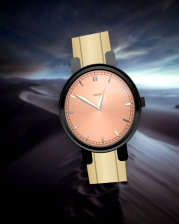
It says 12.51
